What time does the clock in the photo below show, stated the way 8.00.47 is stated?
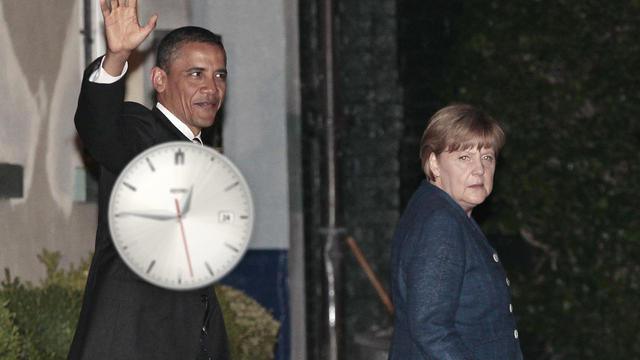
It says 12.45.28
